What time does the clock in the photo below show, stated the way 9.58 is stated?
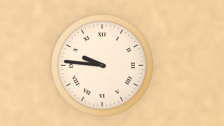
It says 9.46
